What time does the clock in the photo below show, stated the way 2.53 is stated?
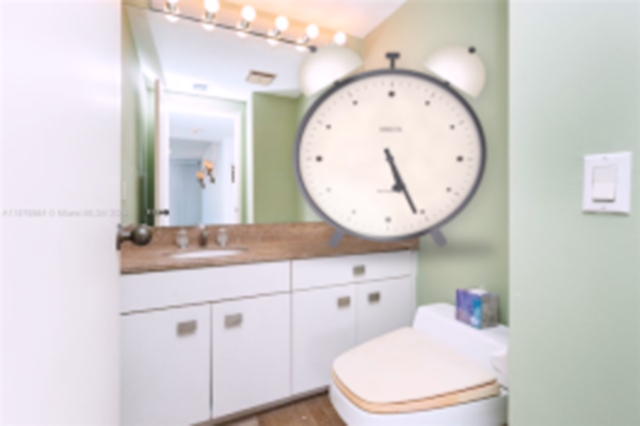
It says 5.26
